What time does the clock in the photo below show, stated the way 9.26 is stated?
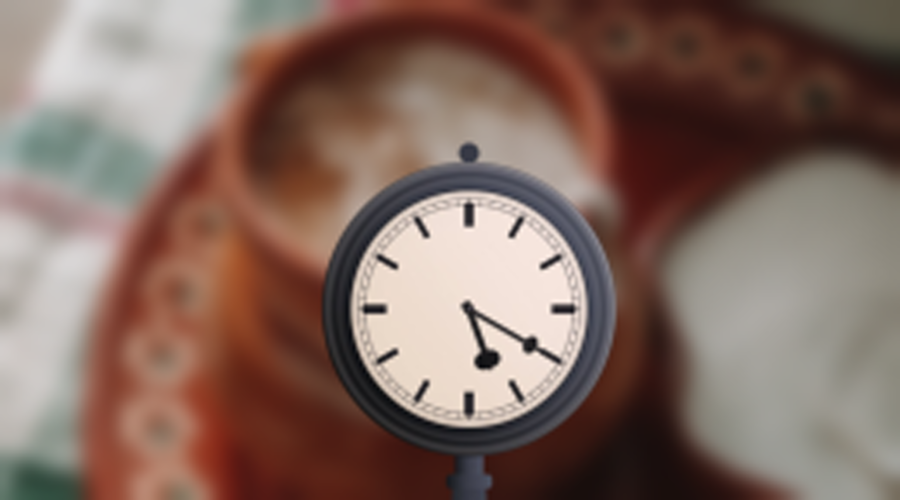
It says 5.20
